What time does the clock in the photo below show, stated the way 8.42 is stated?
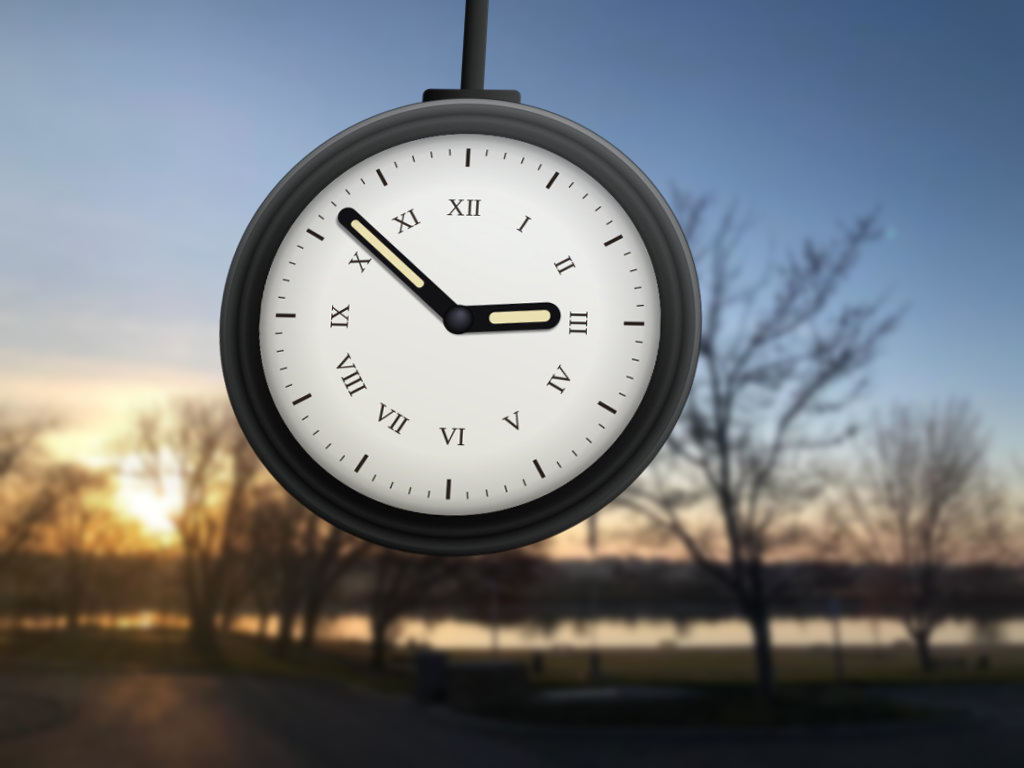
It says 2.52
